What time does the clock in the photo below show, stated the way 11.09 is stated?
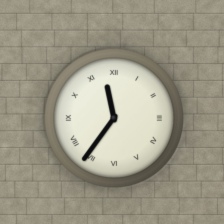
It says 11.36
